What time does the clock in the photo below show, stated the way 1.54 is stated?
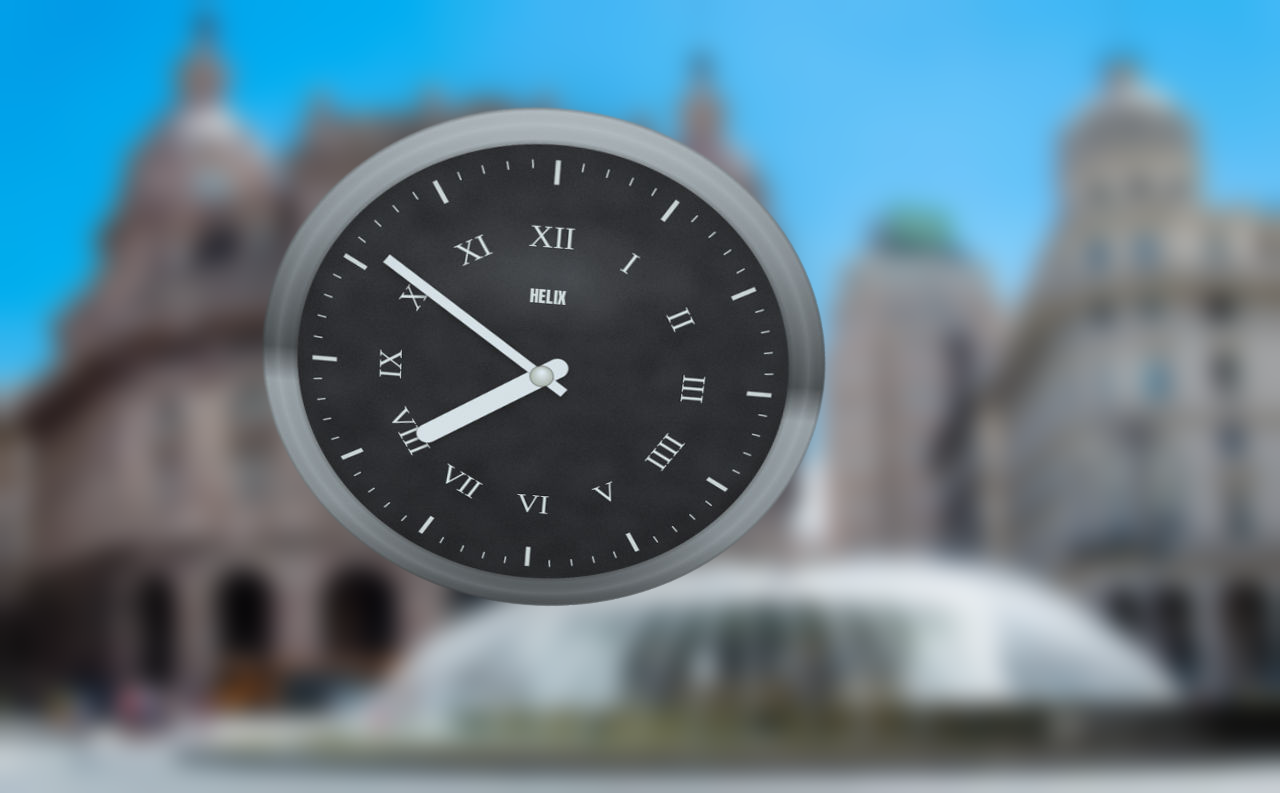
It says 7.51
